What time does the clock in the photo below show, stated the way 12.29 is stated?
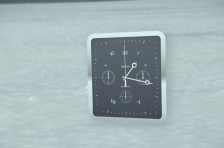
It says 1.17
